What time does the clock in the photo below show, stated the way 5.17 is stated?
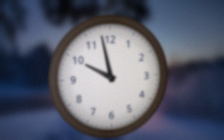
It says 9.58
